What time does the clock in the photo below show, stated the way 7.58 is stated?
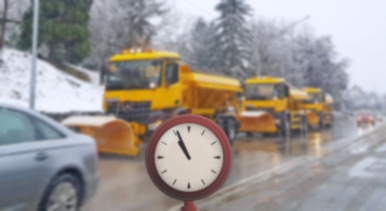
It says 10.56
